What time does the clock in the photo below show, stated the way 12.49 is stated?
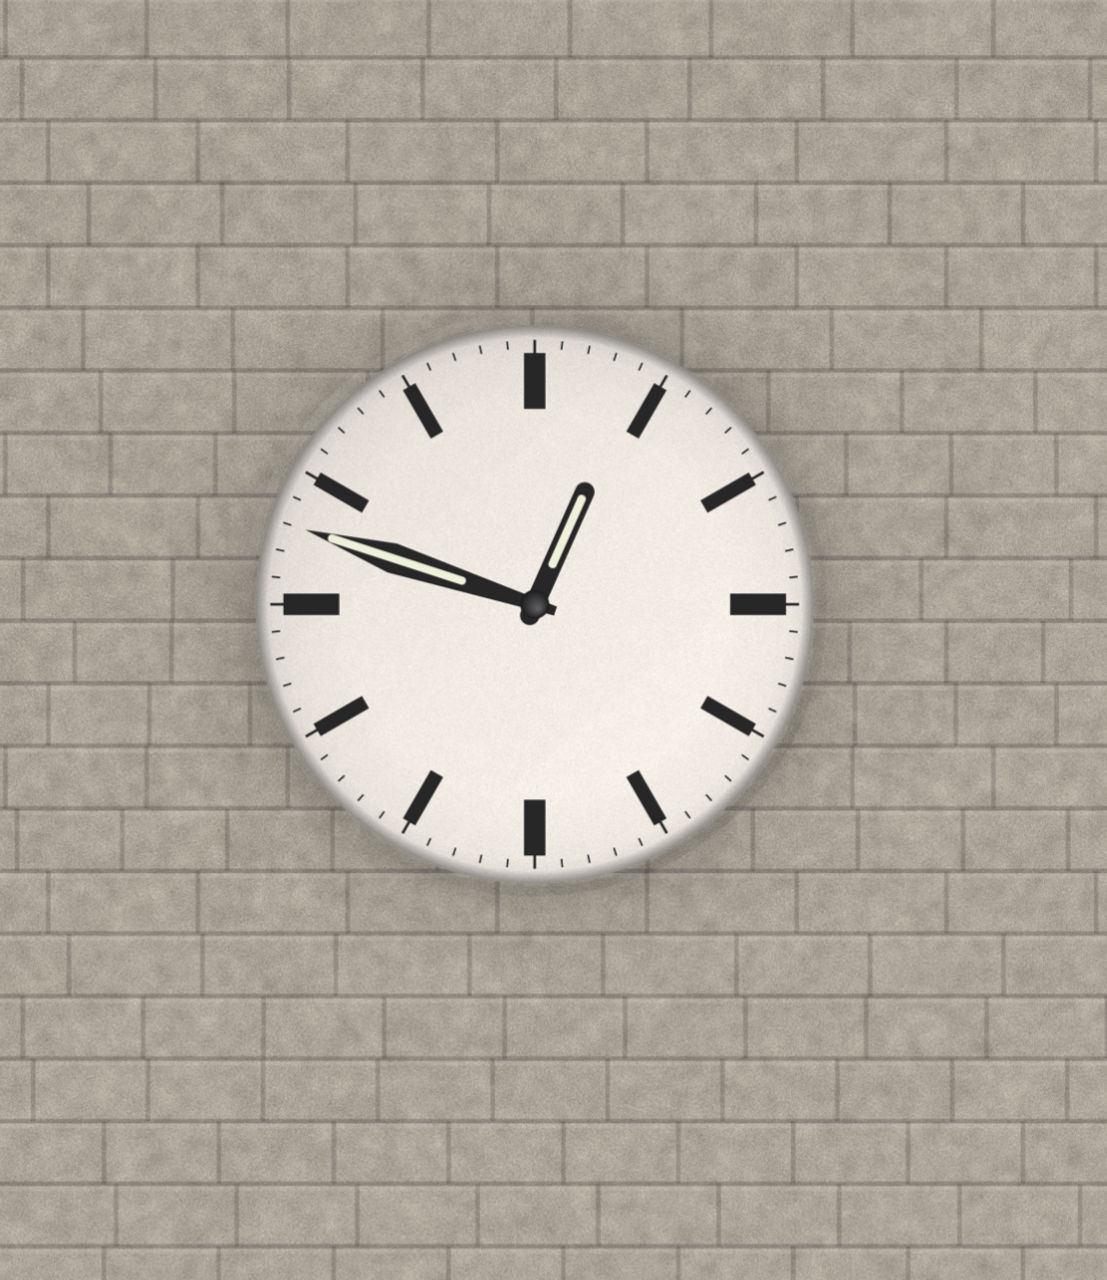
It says 12.48
